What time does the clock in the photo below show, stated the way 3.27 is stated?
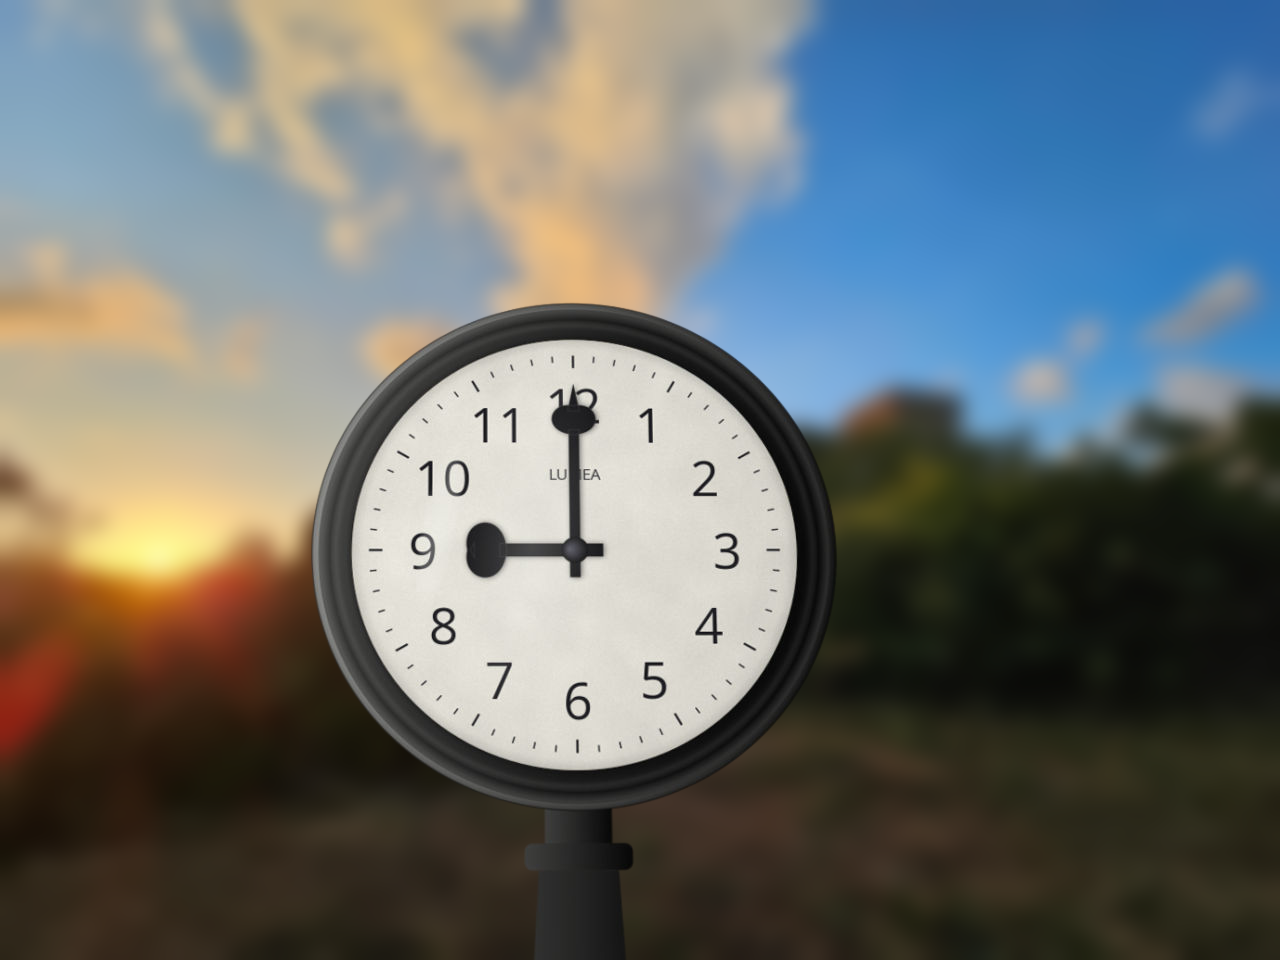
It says 9.00
